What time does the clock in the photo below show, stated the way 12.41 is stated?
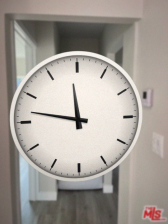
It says 11.47
